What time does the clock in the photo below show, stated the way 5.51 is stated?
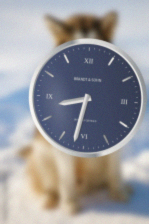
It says 8.32
